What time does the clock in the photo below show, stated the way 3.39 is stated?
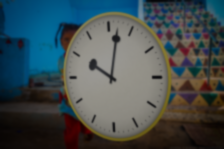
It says 10.02
